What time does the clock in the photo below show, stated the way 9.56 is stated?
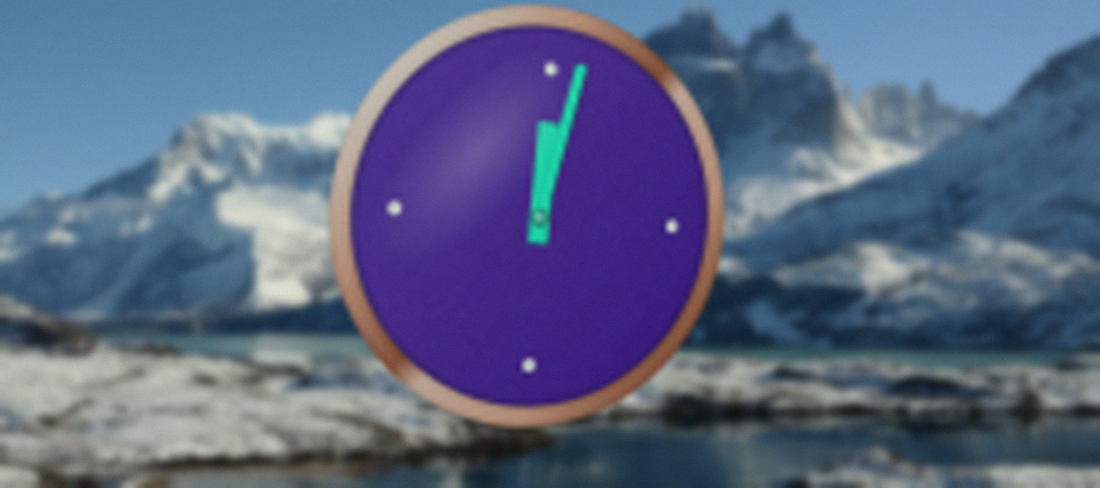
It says 12.02
